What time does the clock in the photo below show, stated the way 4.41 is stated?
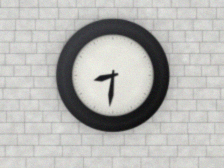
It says 8.31
